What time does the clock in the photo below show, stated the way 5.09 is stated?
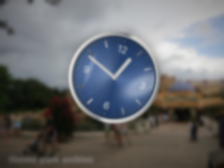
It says 12.49
